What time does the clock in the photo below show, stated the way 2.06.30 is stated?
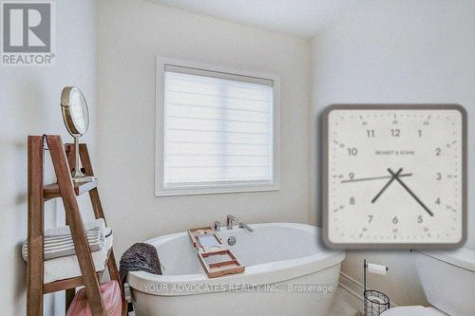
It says 7.22.44
